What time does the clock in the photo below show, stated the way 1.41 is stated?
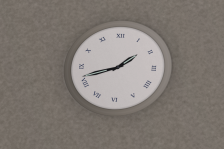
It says 1.42
